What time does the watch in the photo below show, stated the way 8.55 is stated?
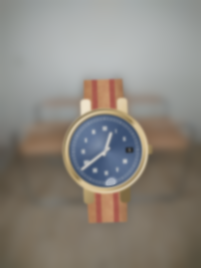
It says 12.39
